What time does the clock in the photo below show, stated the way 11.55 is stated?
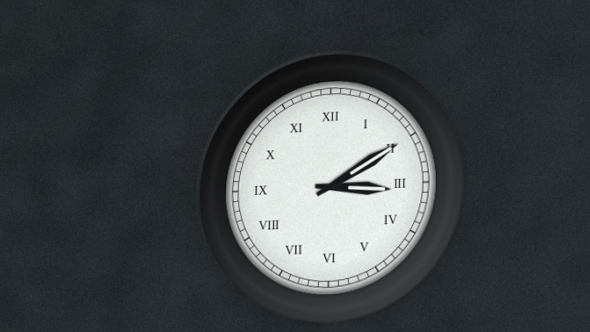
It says 3.10
